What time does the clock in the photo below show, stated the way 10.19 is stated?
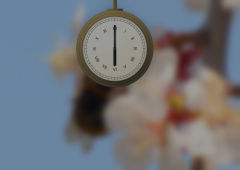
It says 6.00
